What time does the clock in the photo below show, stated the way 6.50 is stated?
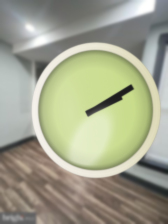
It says 2.10
